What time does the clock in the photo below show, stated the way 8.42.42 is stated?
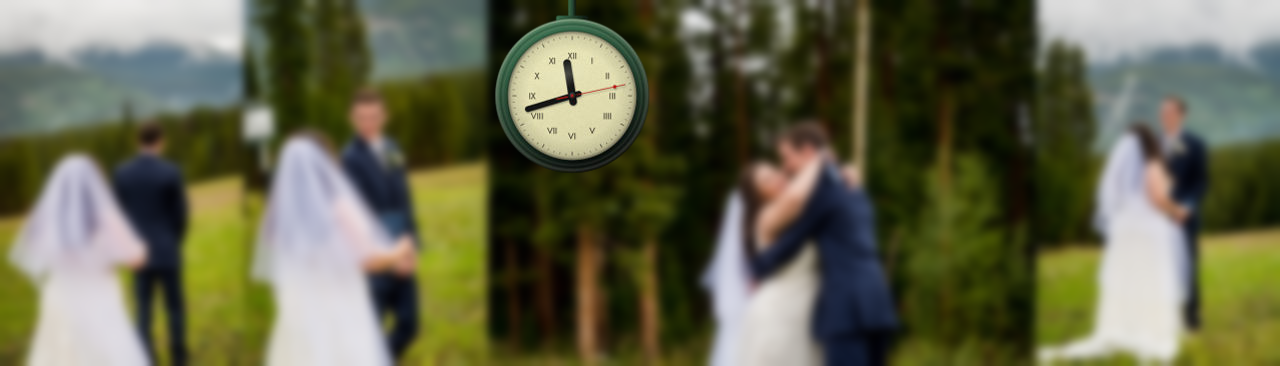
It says 11.42.13
